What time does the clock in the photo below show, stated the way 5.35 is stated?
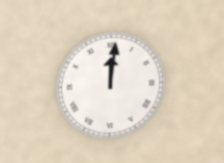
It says 12.01
